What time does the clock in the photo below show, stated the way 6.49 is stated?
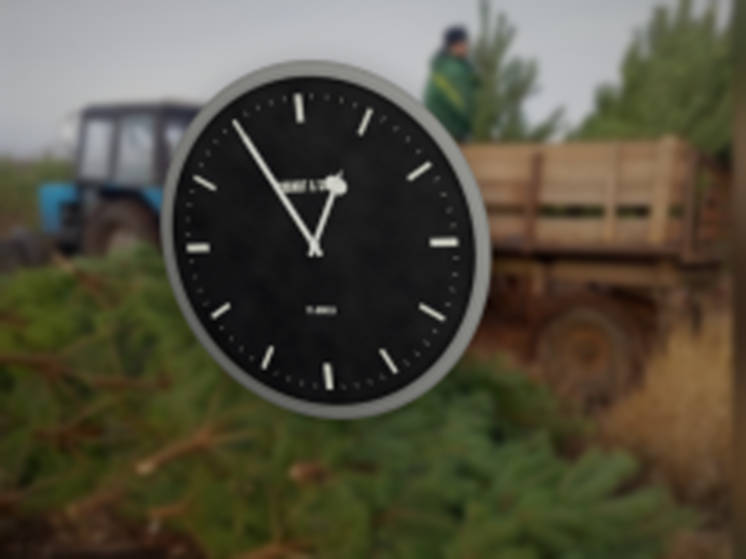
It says 12.55
